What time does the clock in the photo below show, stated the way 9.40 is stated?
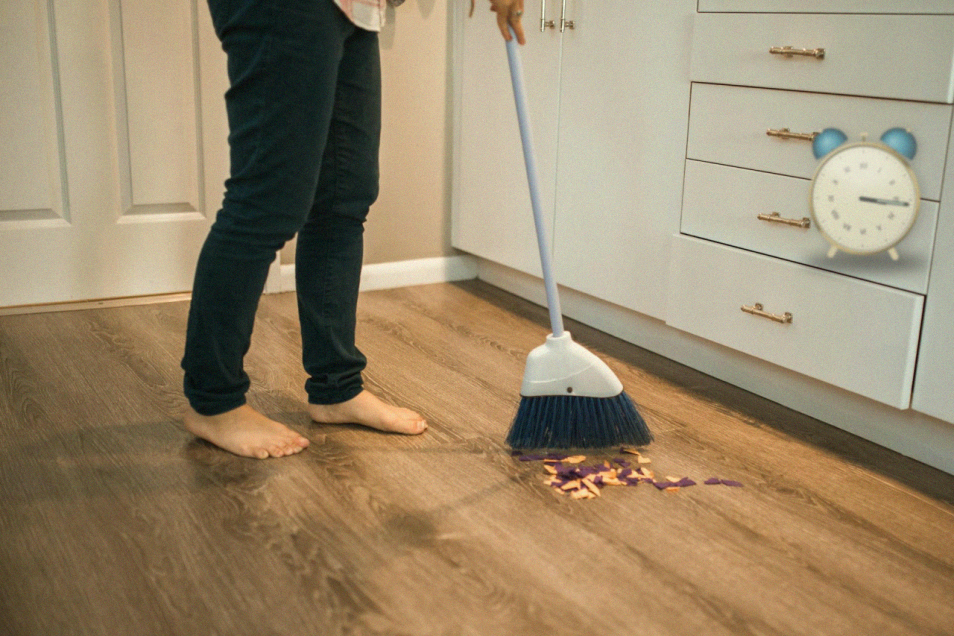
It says 3.16
